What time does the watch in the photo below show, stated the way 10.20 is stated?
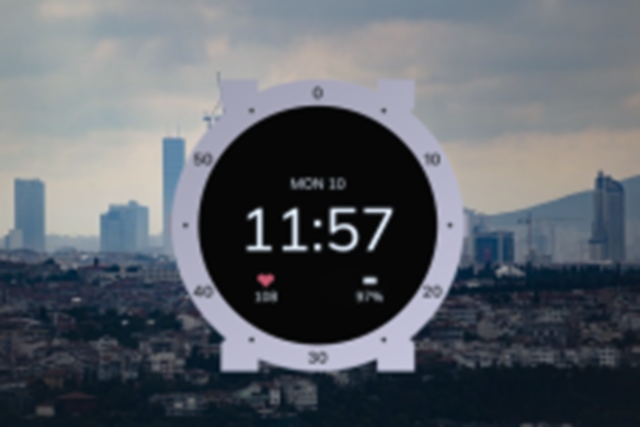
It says 11.57
